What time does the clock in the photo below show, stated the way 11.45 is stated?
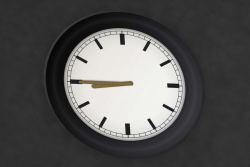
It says 8.45
